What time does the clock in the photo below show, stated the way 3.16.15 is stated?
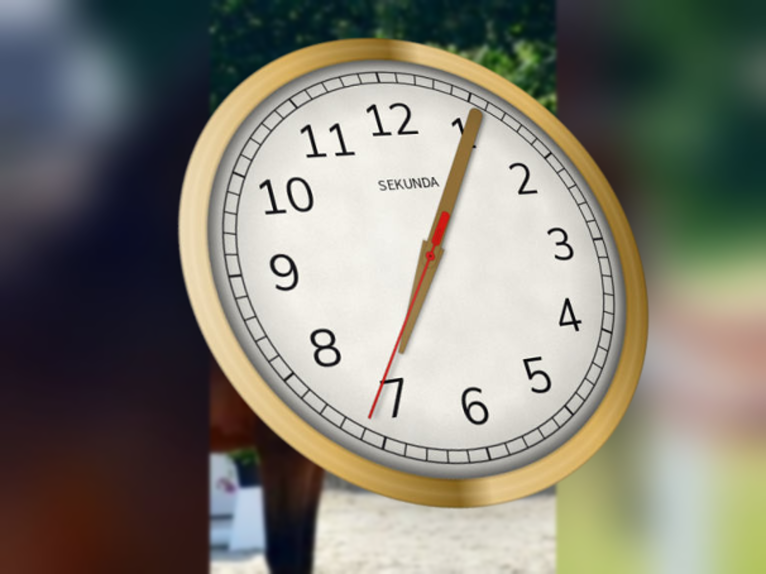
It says 7.05.36
